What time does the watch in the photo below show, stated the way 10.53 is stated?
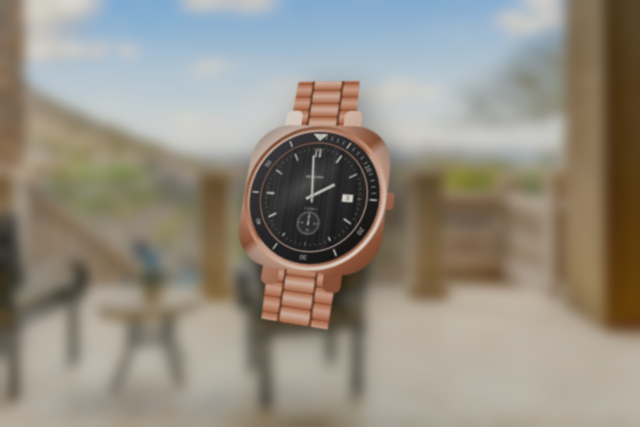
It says 1.59
